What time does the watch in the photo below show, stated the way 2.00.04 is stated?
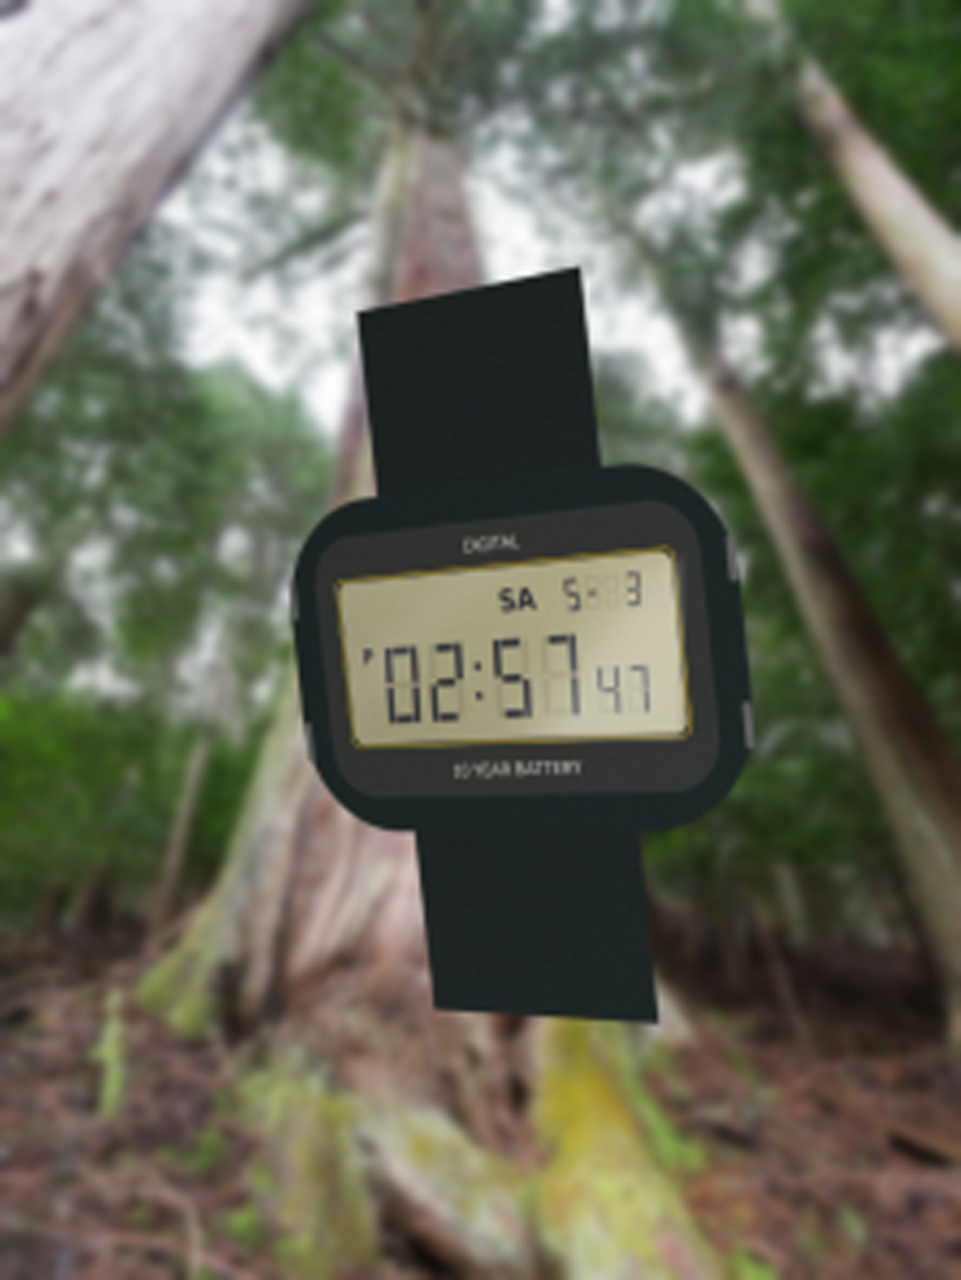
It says 2.57.47
